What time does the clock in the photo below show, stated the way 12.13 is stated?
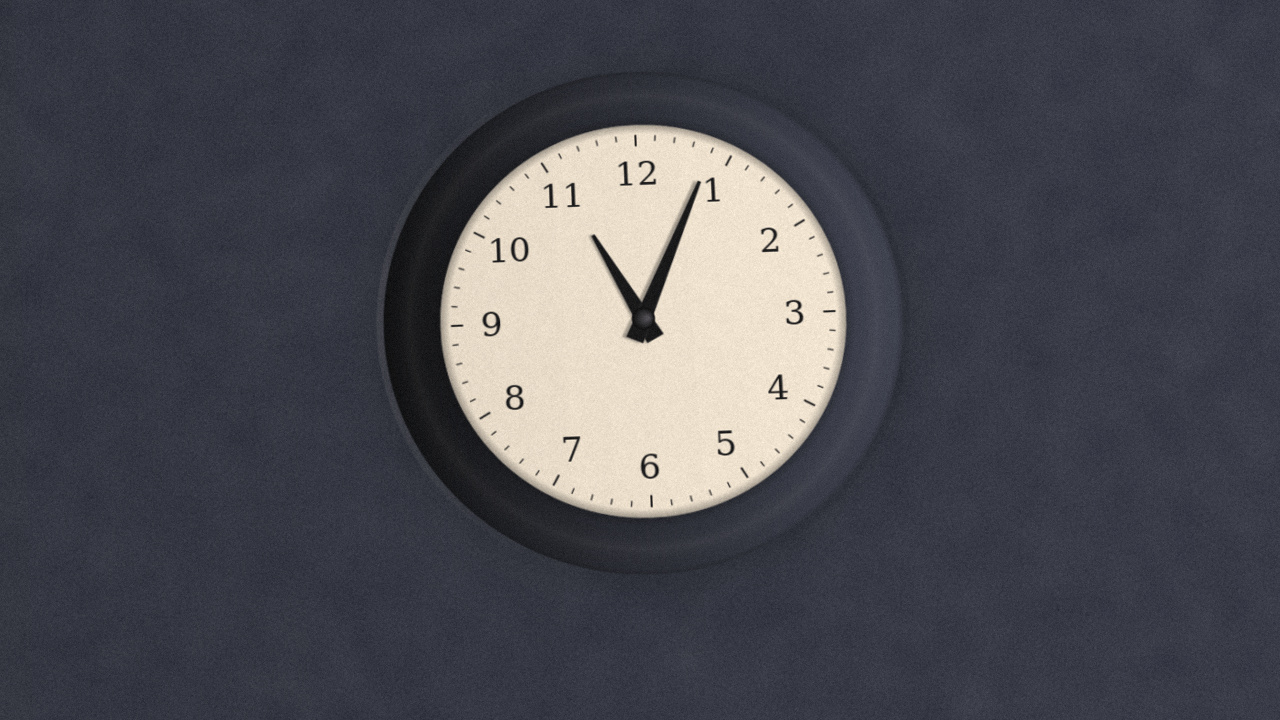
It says 11.04
